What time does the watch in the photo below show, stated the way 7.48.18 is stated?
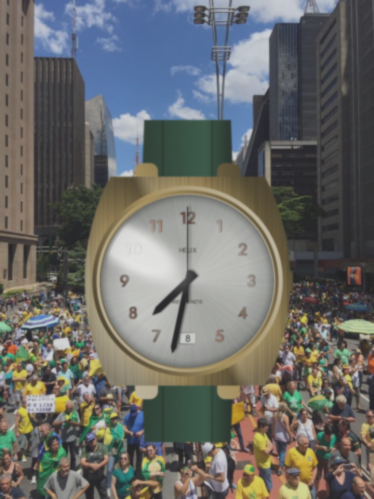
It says 7.32.00
